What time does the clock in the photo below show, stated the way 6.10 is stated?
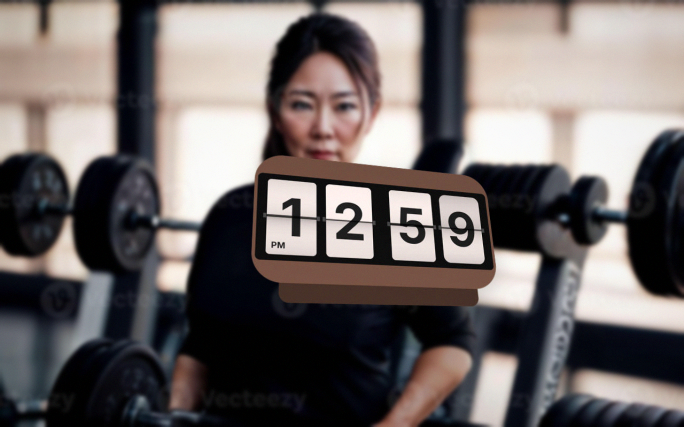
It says 12.59
